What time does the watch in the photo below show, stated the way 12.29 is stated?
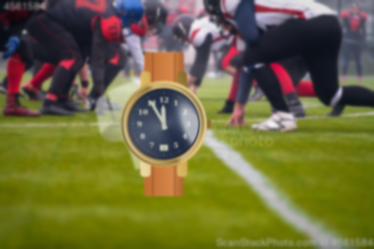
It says 11.55
